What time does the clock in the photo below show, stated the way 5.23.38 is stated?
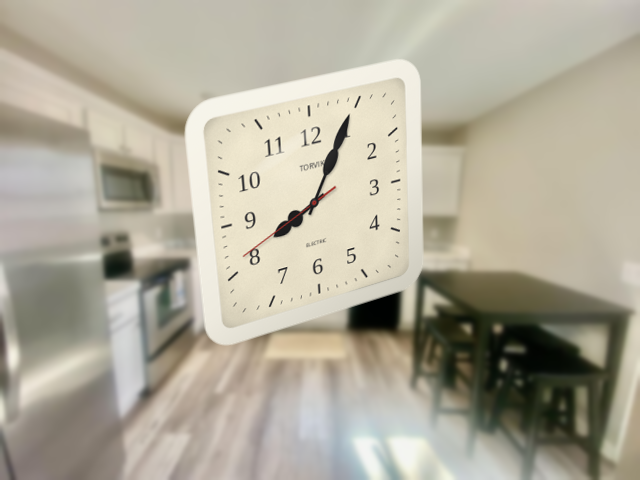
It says 8.04.41
